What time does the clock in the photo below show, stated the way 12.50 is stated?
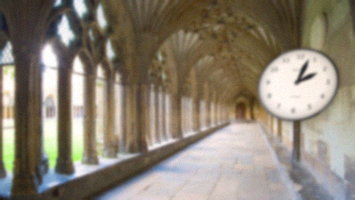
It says 2.03
